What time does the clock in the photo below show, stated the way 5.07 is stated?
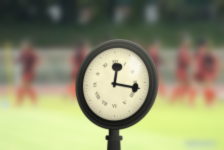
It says 12.17
